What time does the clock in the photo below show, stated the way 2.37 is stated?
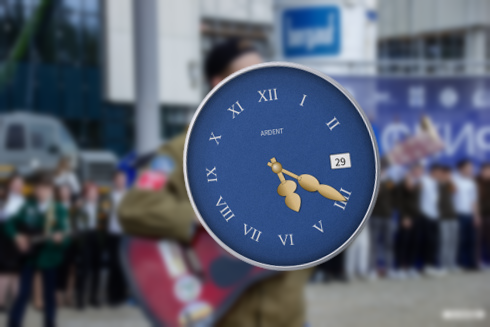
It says 5.20
